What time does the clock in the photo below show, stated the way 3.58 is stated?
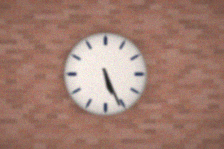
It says 5.26
